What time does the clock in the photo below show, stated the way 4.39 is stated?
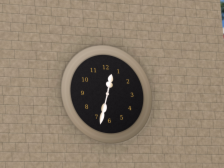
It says 12.33
